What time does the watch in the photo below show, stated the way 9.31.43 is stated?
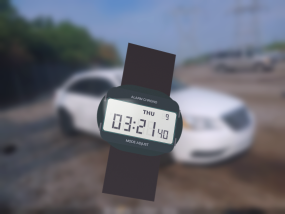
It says 3.21.40
